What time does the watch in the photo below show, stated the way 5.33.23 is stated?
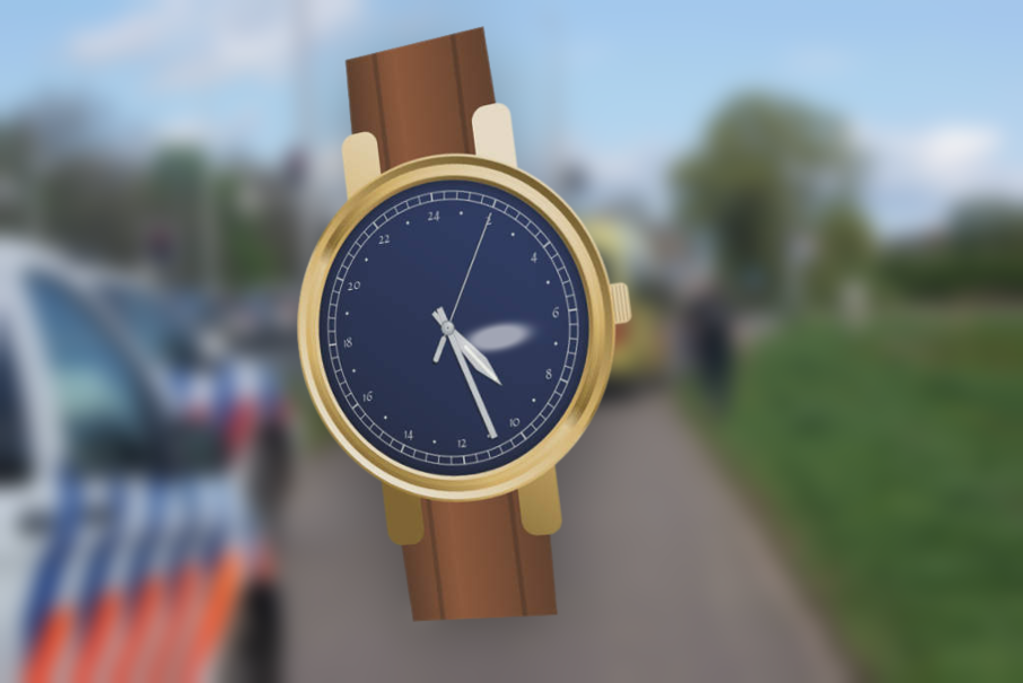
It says 9.27.05
